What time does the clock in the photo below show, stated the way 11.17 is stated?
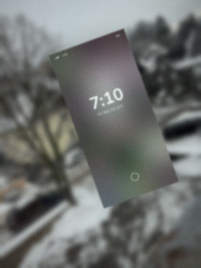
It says 7.10
